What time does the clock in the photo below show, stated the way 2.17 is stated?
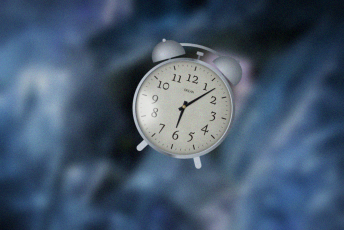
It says 6.07
